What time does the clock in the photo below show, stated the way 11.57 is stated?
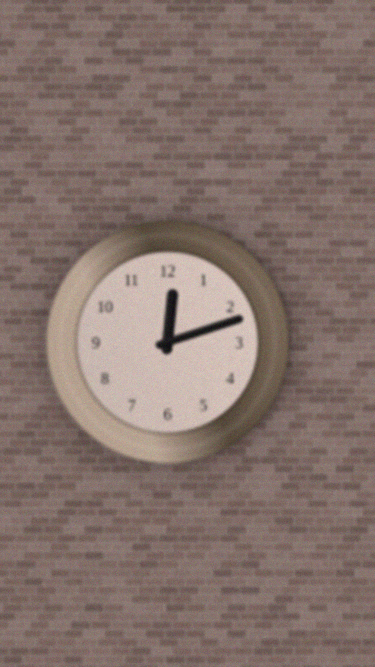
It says 12.12
